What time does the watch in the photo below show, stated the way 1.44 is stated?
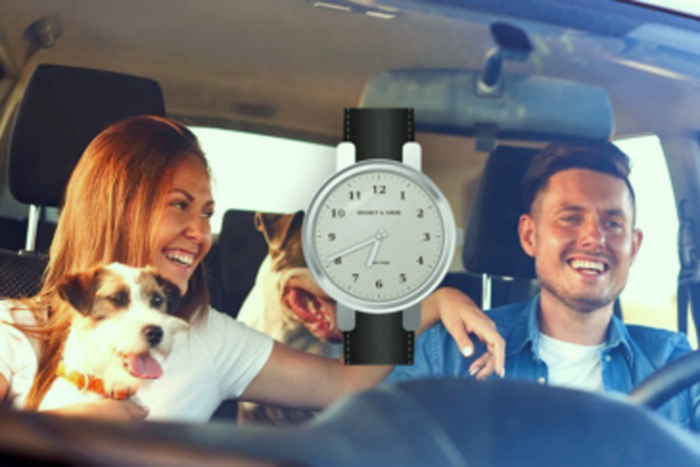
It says 6.41
